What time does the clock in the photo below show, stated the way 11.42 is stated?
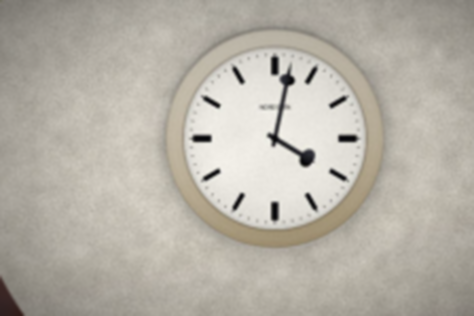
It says 4.02
